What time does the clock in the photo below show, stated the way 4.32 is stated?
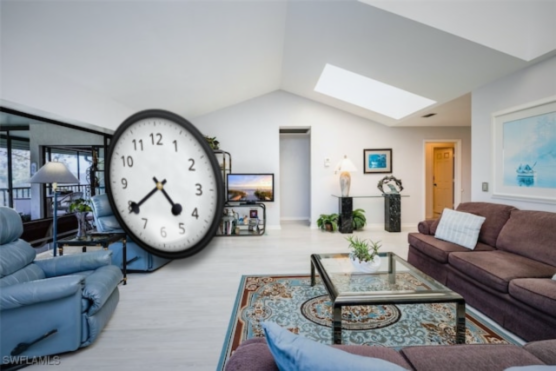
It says 4.39
